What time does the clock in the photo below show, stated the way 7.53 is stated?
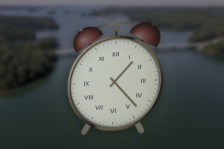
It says 1.23
